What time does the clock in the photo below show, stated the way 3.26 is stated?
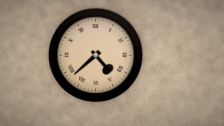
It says 4.38
